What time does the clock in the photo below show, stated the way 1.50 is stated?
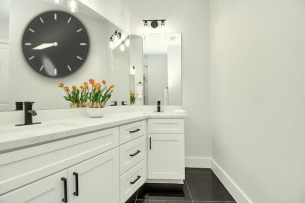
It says 8.43
